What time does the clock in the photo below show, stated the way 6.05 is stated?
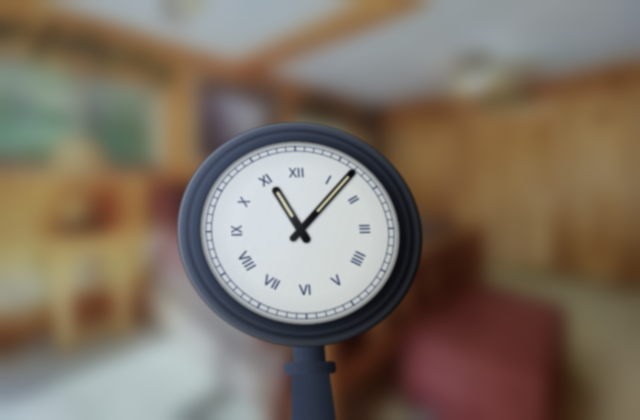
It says 11.07
